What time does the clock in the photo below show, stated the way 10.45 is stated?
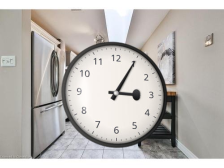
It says 3.05
